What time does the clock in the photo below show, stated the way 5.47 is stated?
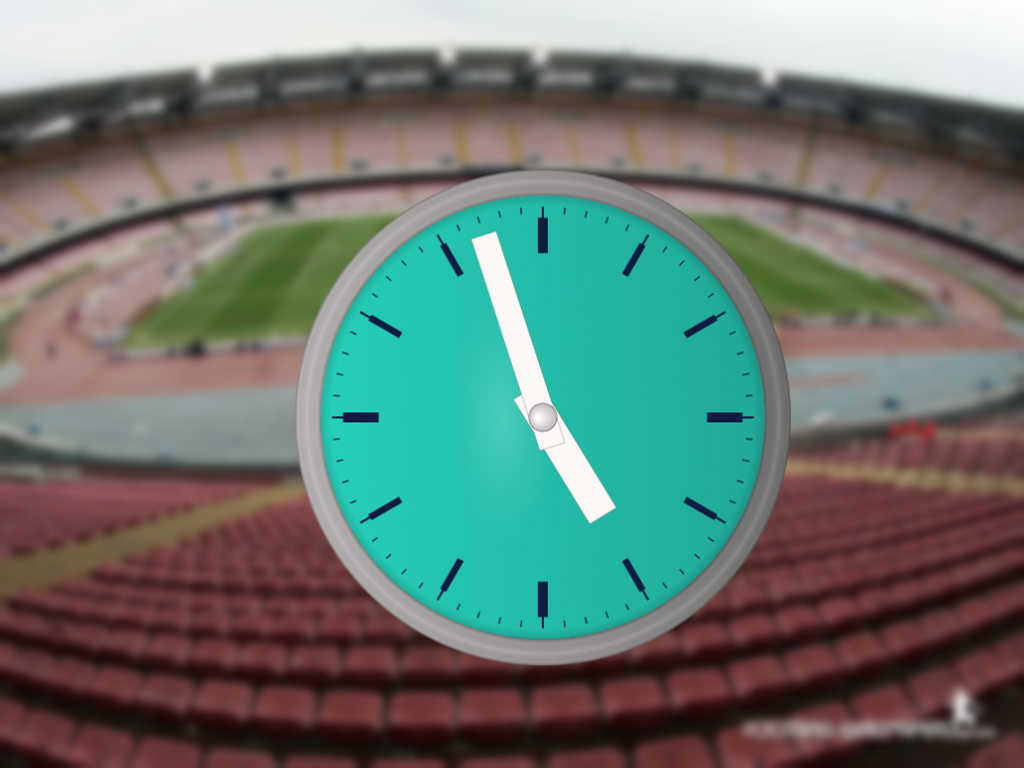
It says 4.57
